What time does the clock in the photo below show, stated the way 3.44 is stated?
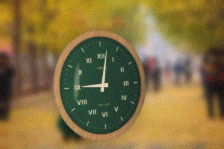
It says 9.02
